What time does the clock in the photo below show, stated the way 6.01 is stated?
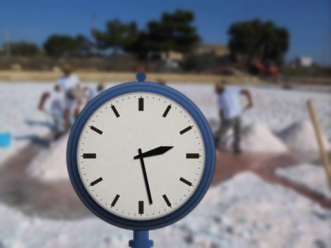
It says 2.28
